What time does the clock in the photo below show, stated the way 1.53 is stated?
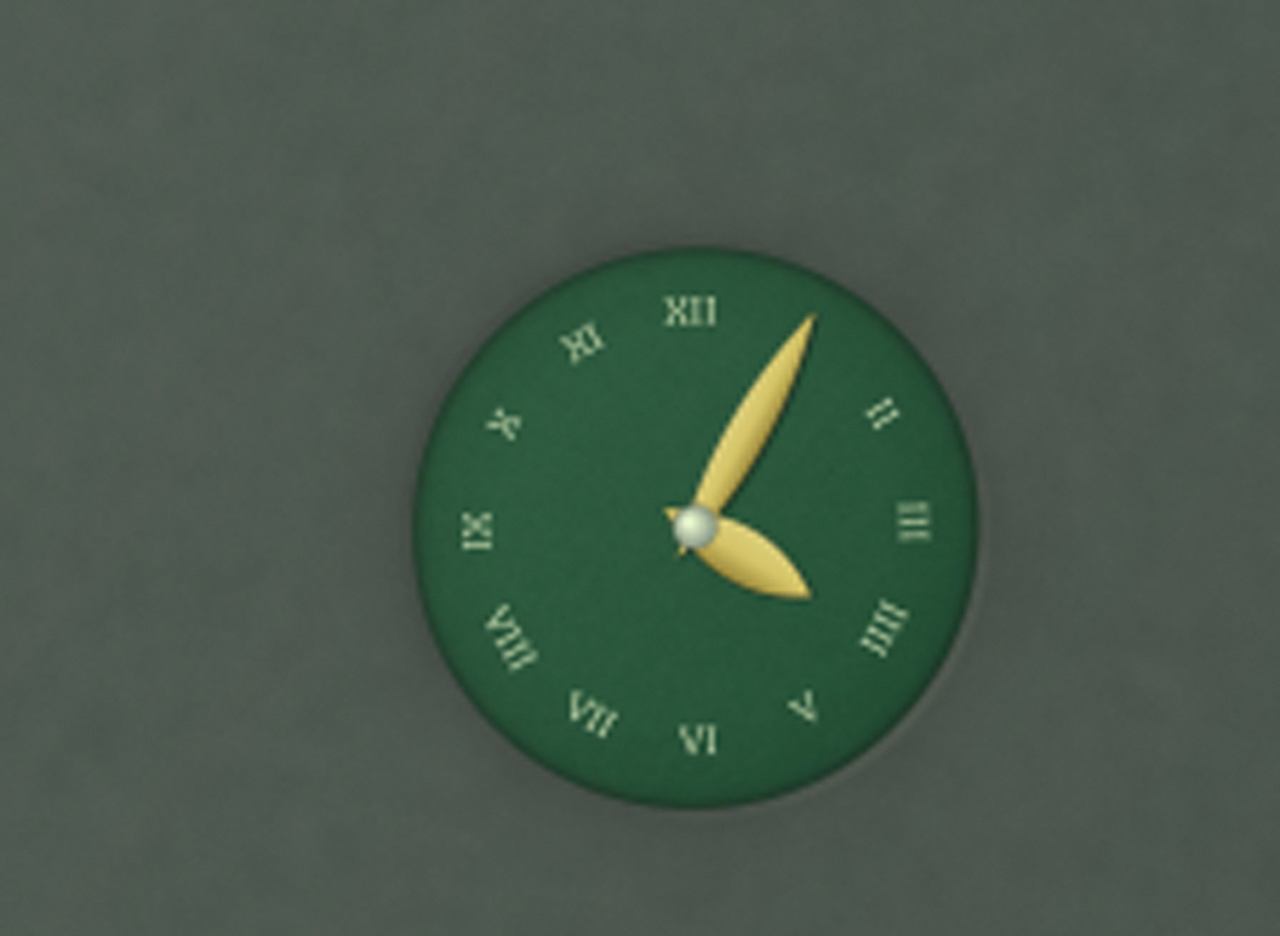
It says 4.05
